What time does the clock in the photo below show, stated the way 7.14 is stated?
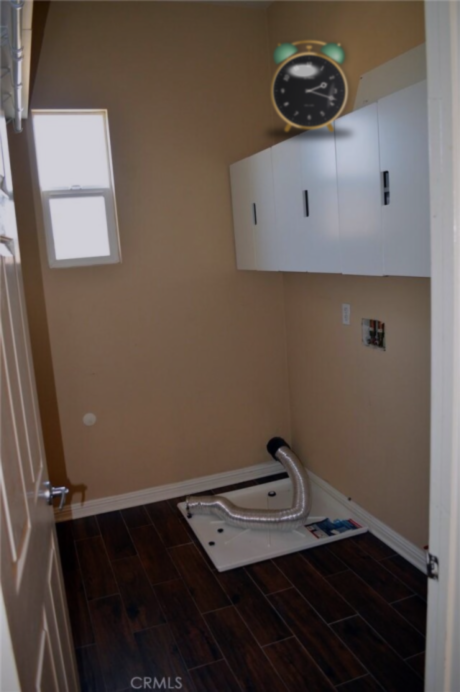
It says 2.18
